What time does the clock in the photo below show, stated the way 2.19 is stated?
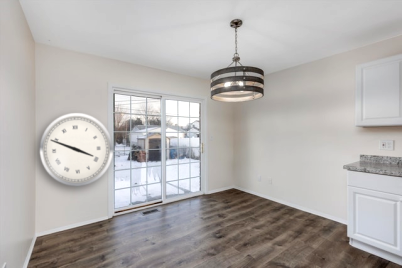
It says 3.49
